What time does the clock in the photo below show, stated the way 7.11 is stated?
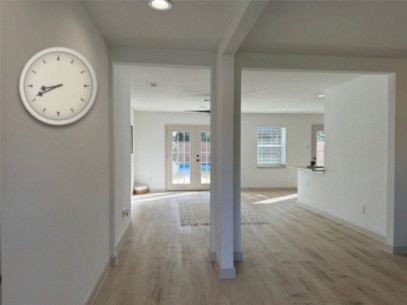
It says 8.41
